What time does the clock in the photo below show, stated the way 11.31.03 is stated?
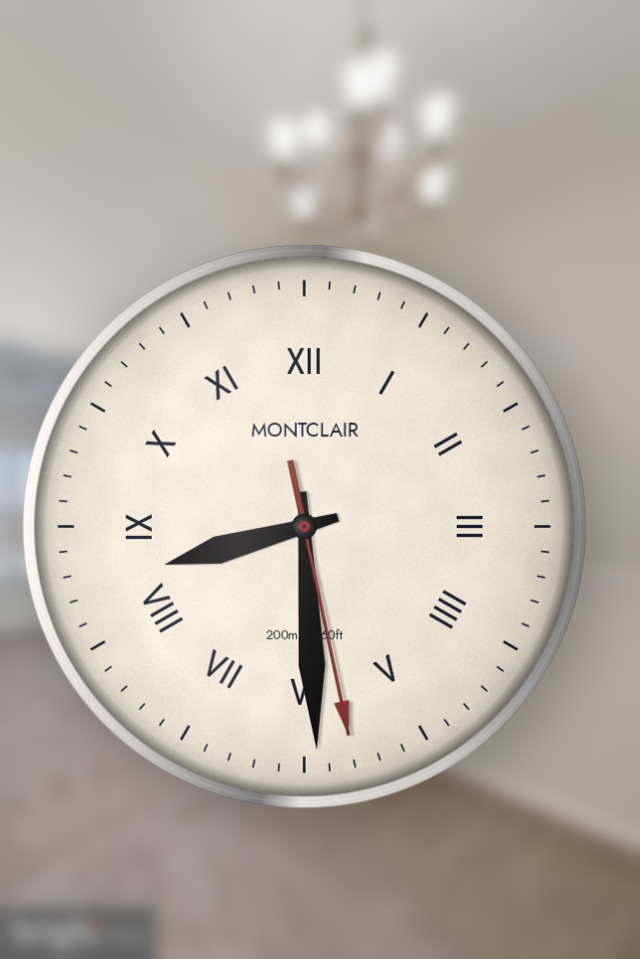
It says 8.29.28
